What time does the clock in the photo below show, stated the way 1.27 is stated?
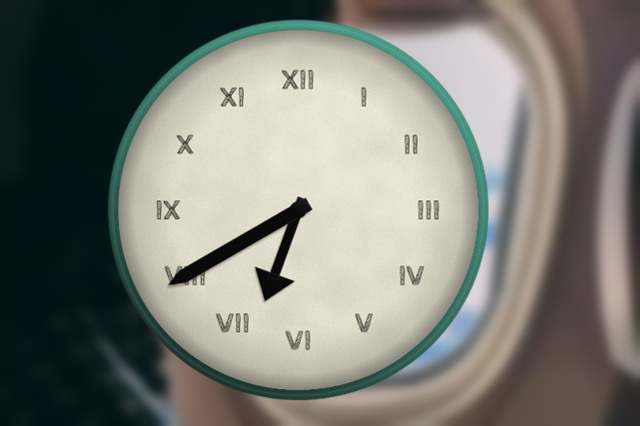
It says 6.40
